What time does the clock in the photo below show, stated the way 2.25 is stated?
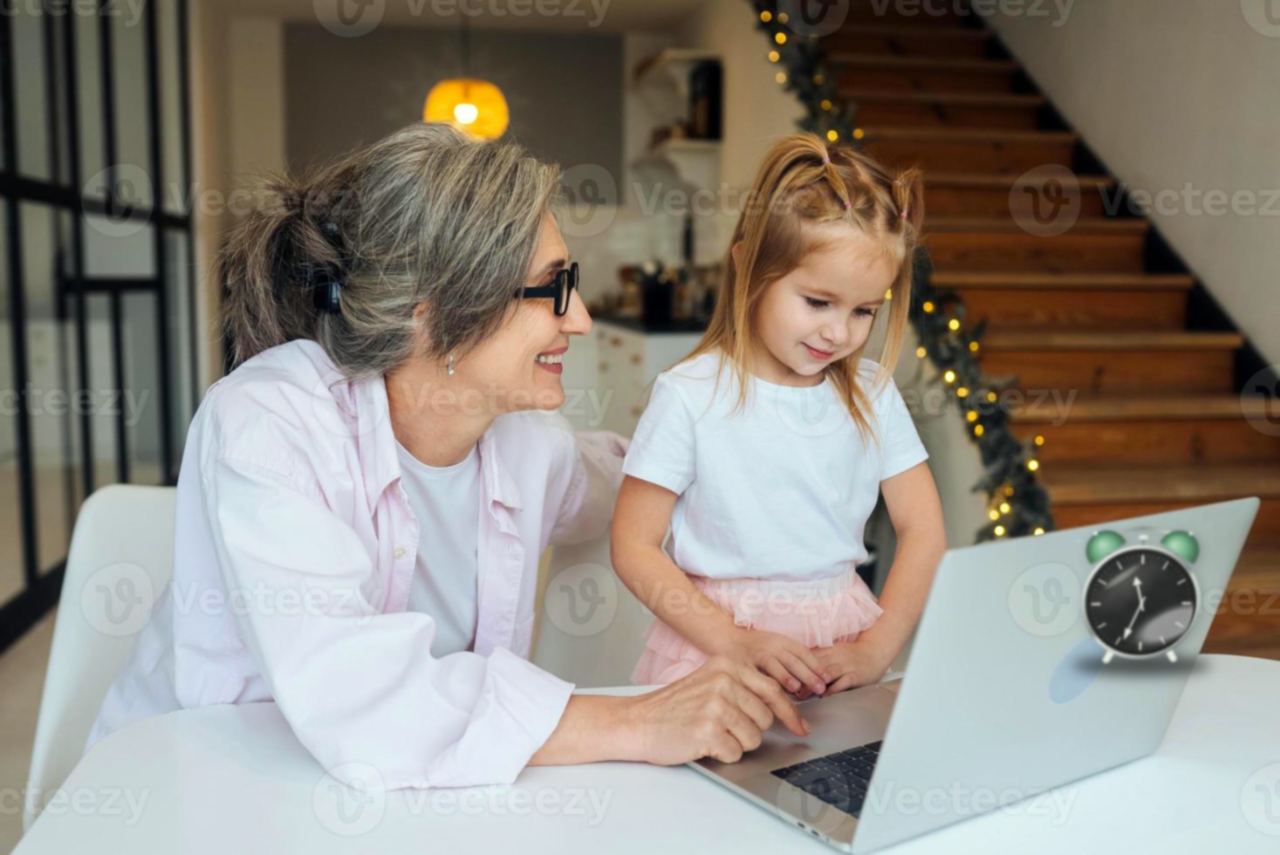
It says 11.34
